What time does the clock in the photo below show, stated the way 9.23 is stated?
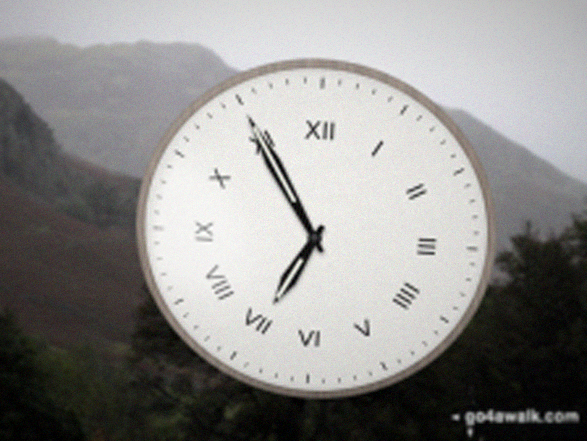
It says 6.55
